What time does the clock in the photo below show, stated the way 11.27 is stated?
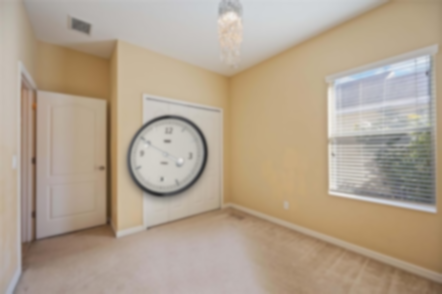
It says 3.49
